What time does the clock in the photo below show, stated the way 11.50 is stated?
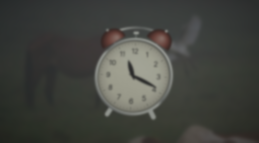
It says 11.19
